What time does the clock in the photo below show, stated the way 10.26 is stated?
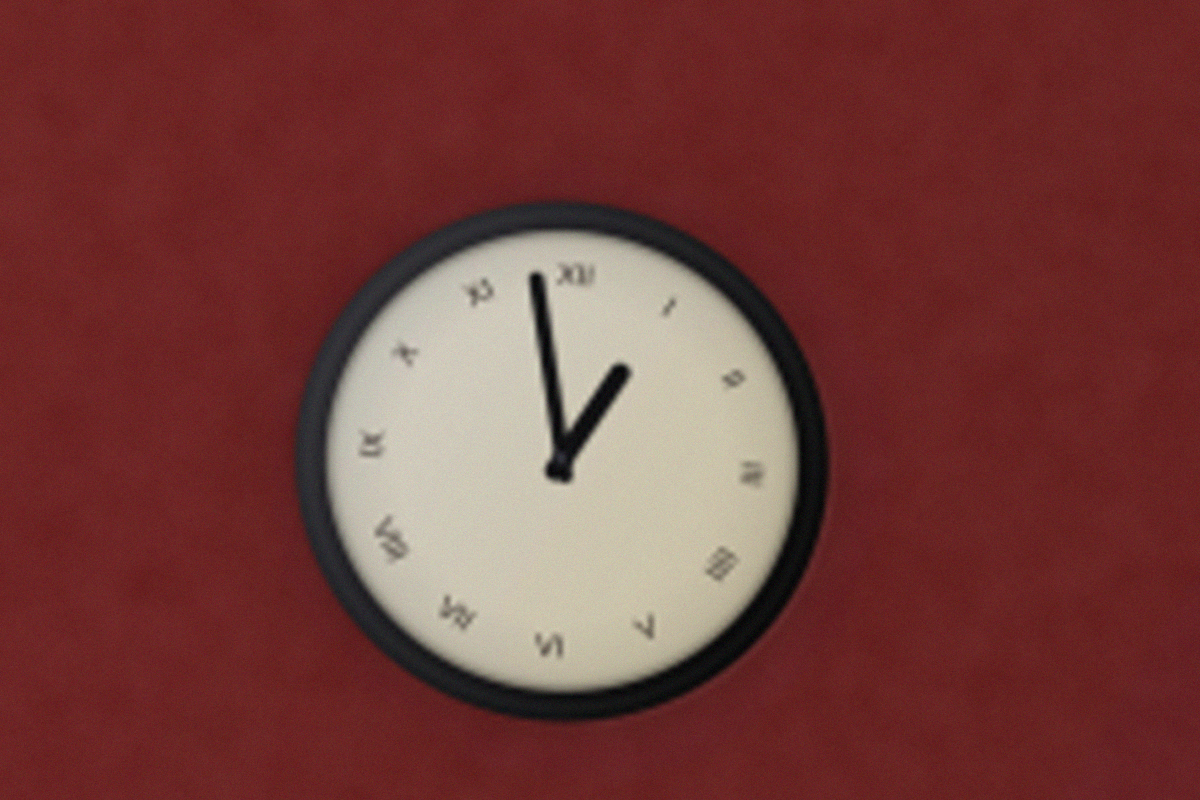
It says 12.58
